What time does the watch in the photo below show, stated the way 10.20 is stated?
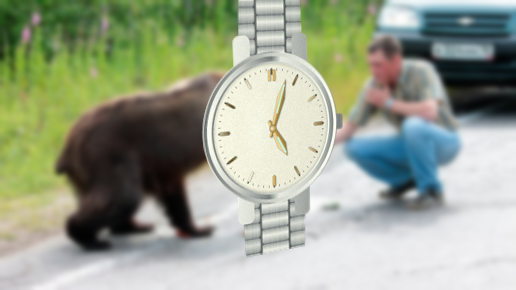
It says 5.03
